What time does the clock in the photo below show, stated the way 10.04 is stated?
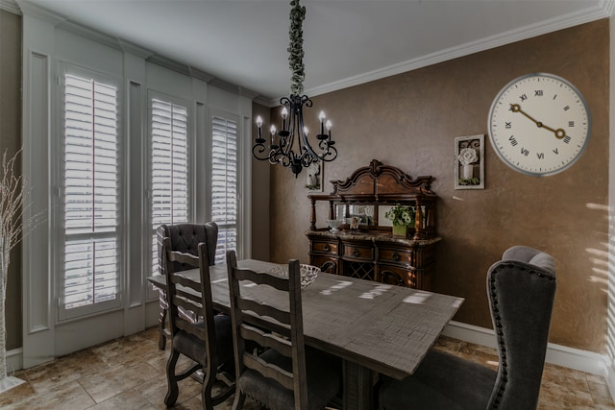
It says 3.51
